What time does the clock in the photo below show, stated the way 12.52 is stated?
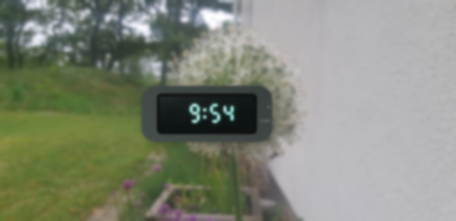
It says 9.54
